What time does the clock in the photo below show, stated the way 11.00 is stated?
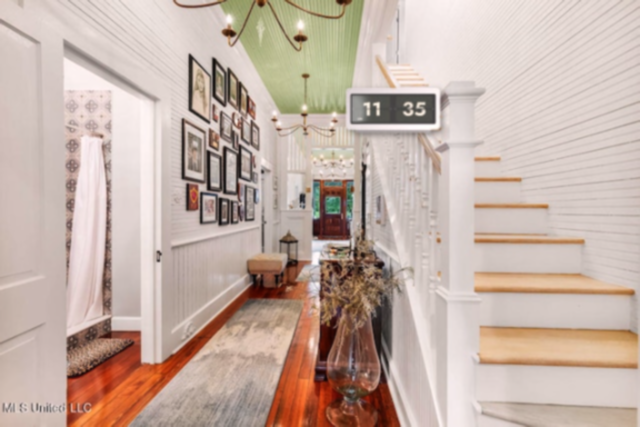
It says 11.35
